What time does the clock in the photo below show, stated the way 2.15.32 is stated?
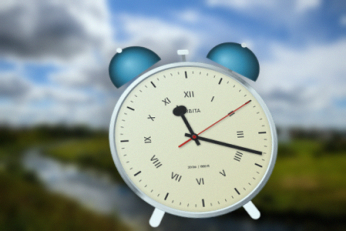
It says 11.18.10
